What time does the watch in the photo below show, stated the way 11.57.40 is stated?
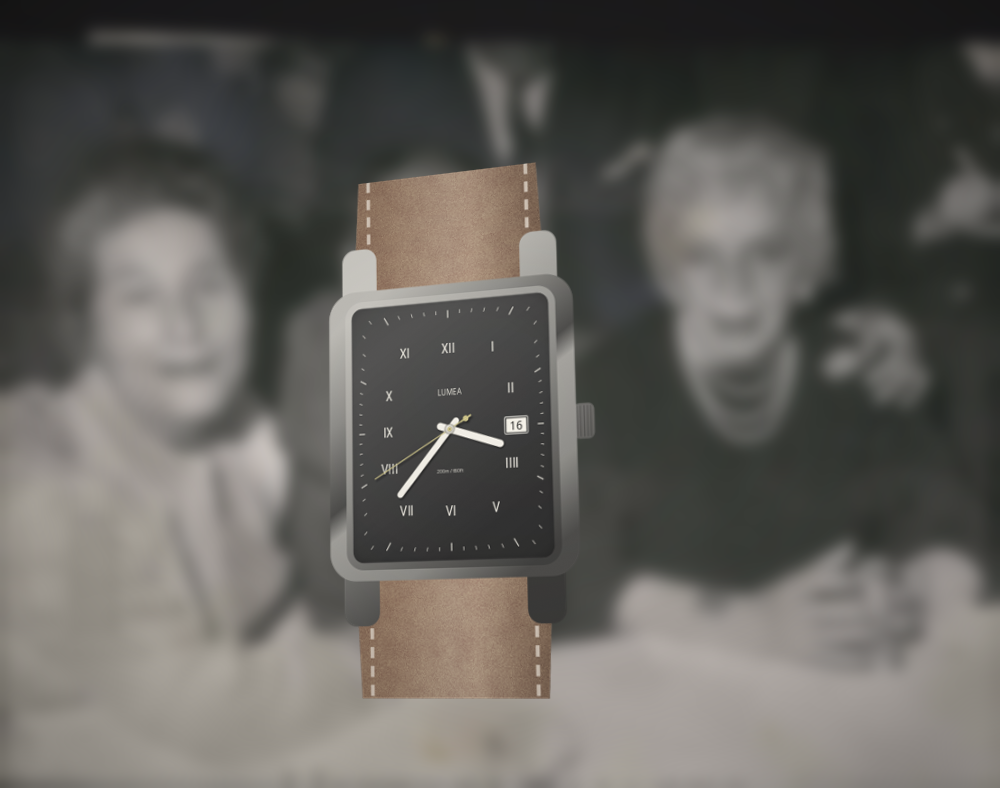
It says 3.36.40
